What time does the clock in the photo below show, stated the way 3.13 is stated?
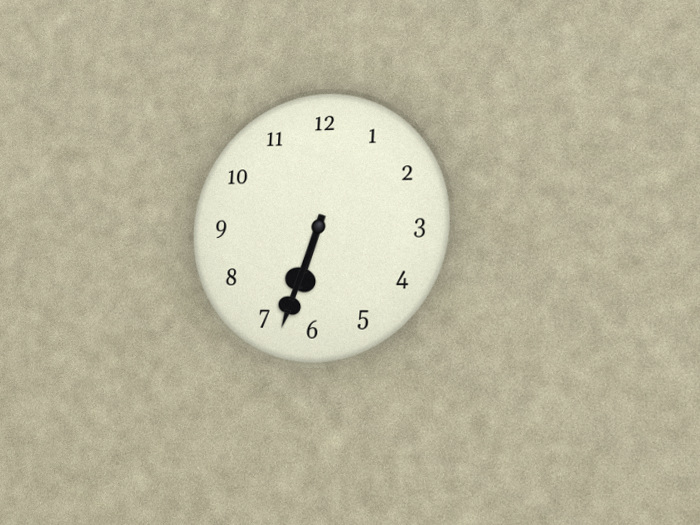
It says 6.33
